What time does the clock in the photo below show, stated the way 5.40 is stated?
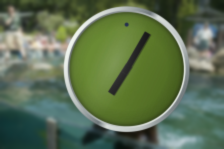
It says 7.05
